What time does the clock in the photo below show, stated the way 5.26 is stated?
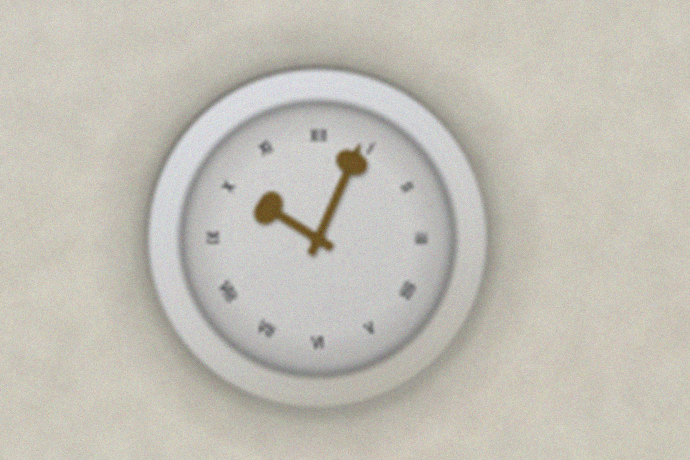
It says 10.04
